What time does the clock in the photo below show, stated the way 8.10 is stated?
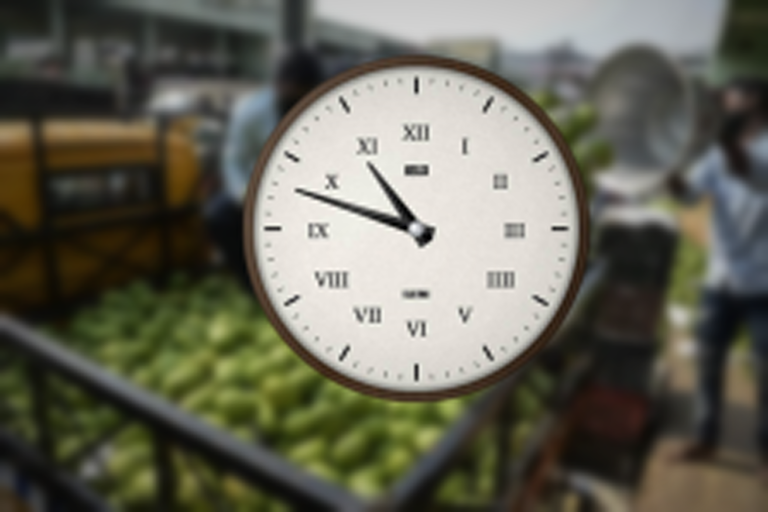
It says 10.48
